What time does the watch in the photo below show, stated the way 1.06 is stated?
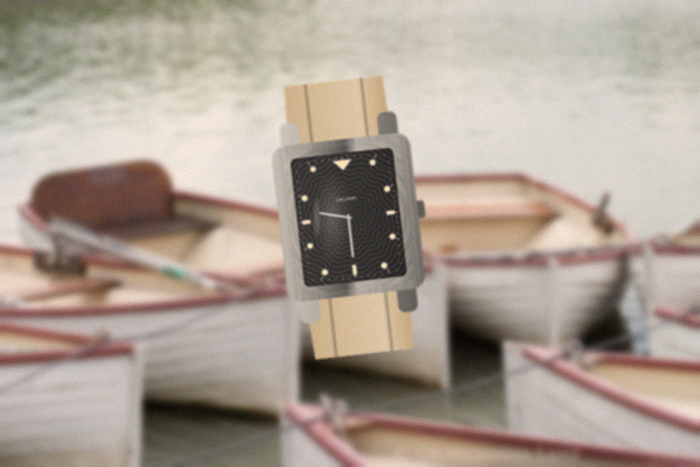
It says 9.30
